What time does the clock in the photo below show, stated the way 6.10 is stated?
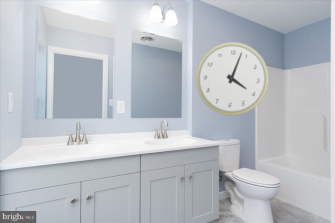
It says 4.03
